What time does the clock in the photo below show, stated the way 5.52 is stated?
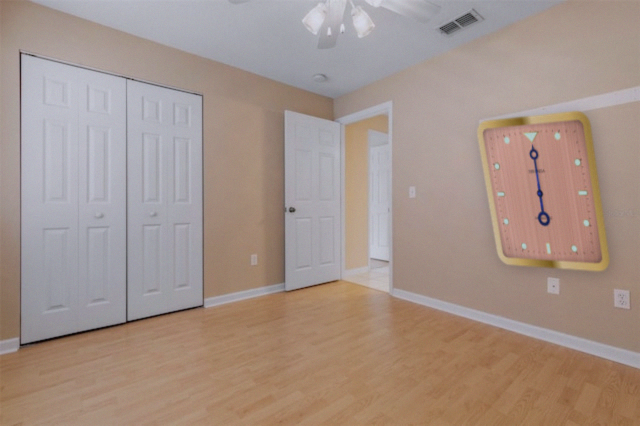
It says 6.00
